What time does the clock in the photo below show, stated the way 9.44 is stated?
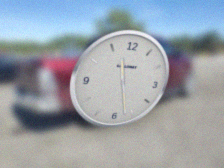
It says 11.27
